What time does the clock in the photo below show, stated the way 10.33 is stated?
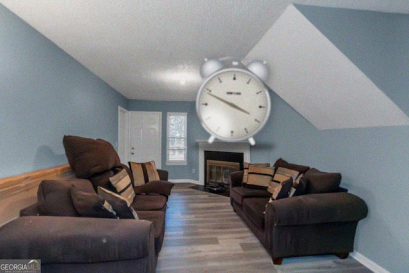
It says 3.49
